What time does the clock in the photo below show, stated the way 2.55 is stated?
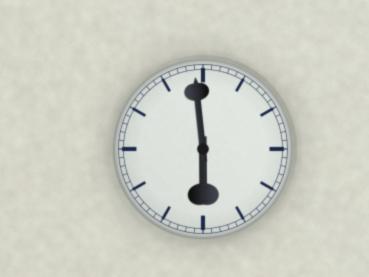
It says 5.59
